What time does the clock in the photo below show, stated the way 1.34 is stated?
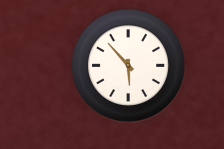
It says 5.53
